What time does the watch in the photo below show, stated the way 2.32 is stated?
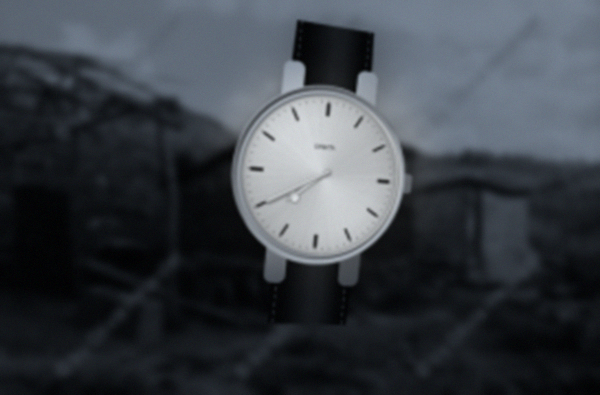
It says 7.40
